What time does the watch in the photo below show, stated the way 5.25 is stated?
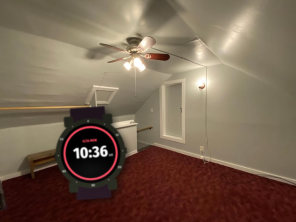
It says 10.36
